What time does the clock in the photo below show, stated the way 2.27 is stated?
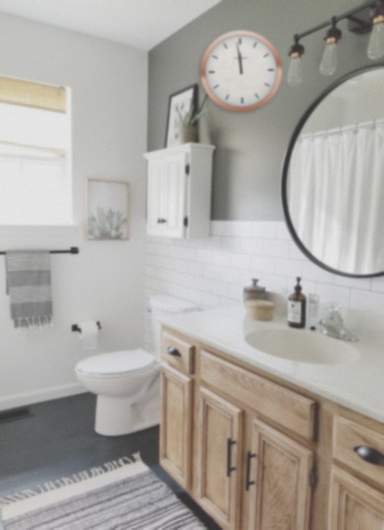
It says 11.59
